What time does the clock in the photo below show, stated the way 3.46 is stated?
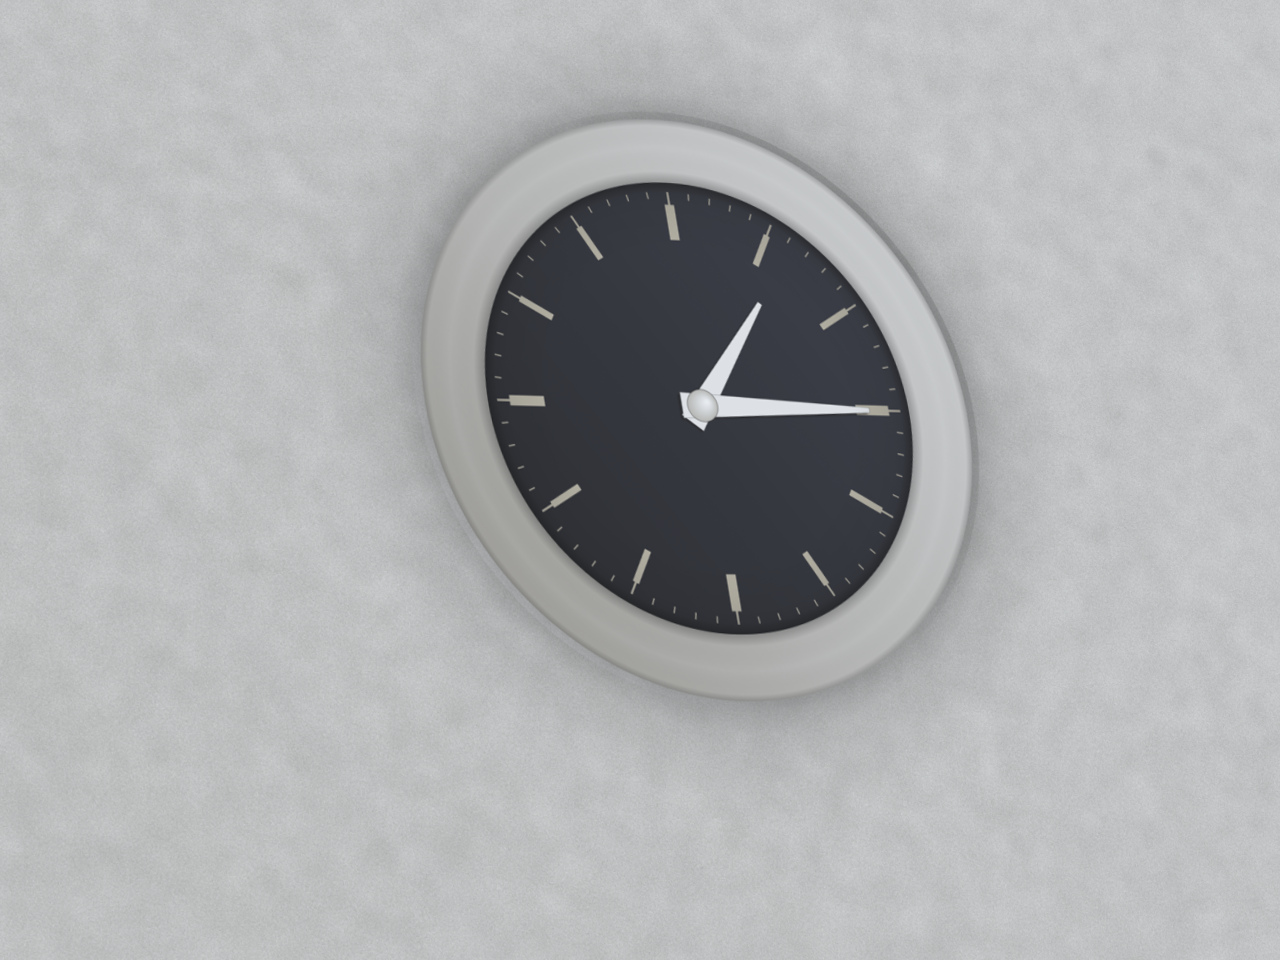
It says 1.15
